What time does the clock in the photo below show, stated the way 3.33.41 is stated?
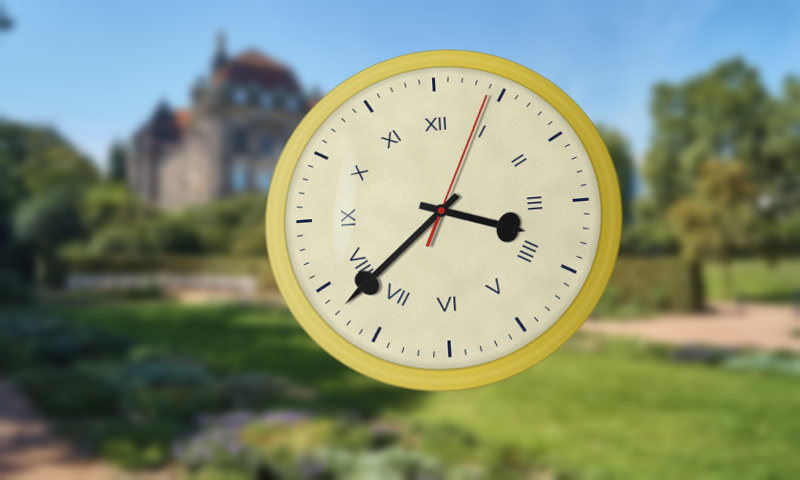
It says 3.38.04
